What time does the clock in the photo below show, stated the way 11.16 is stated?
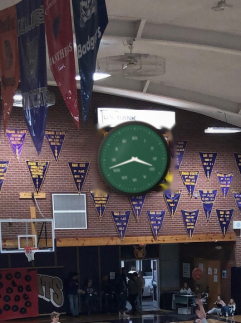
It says 3.42
